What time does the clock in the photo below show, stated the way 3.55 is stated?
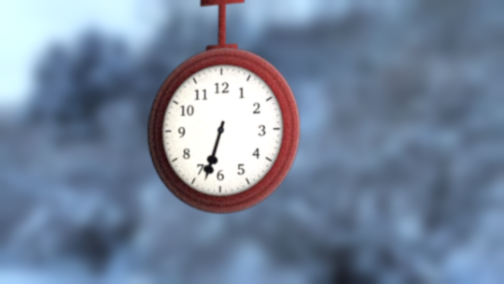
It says 6.33
